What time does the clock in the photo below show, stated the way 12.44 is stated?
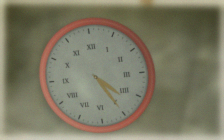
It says 4.25
